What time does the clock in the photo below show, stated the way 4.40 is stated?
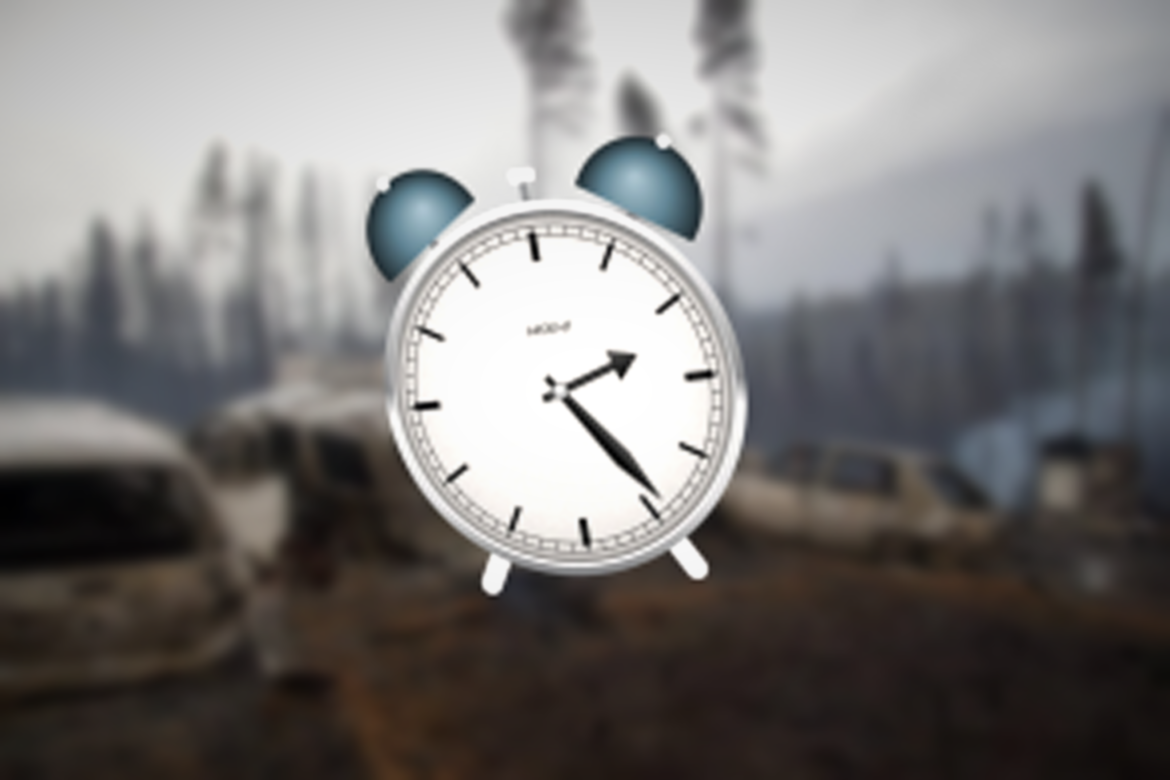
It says 2.24
